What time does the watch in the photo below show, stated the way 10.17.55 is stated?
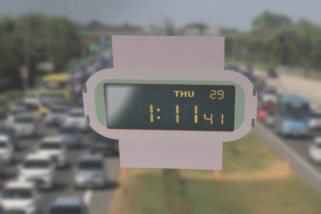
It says 1.11.41
